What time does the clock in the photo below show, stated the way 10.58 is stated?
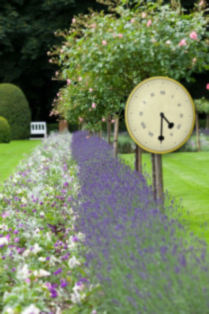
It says 4.30
